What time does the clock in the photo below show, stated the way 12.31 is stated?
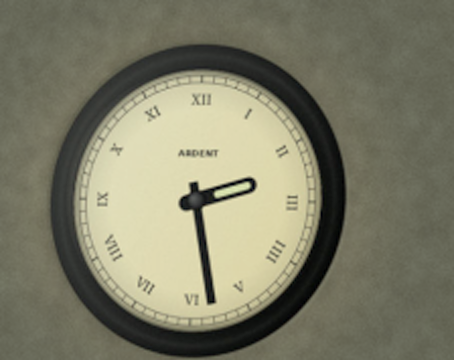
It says 2.28
